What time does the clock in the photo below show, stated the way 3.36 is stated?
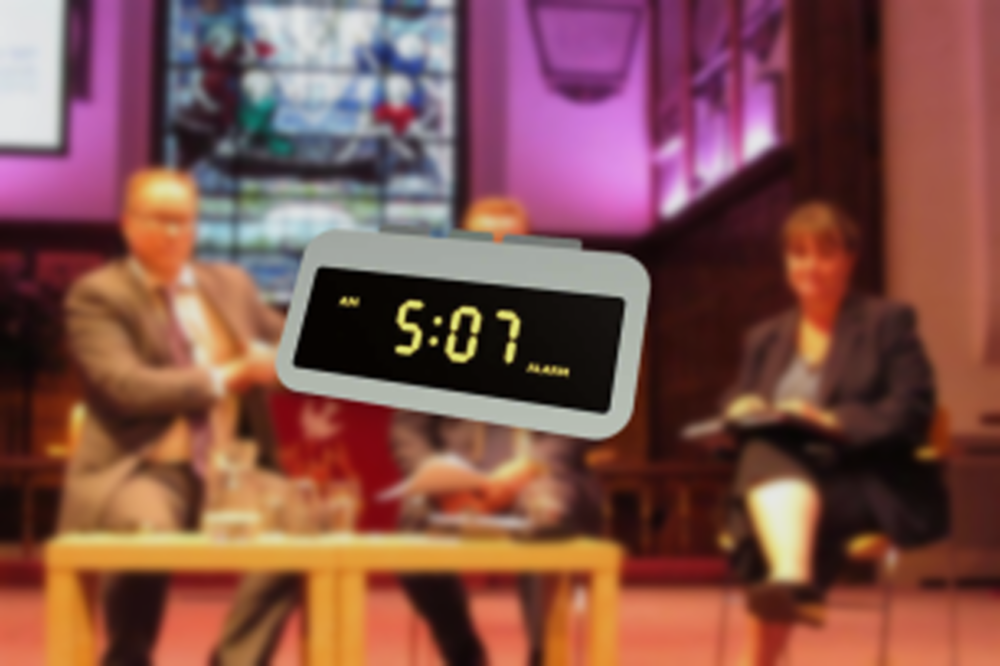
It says 5.07
